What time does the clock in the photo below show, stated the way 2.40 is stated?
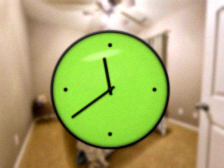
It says 11.39
